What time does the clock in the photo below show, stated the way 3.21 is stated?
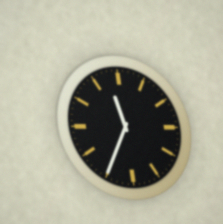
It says 11.35
